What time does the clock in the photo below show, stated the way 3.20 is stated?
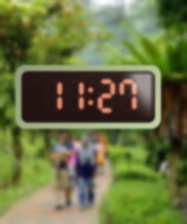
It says 11.27
